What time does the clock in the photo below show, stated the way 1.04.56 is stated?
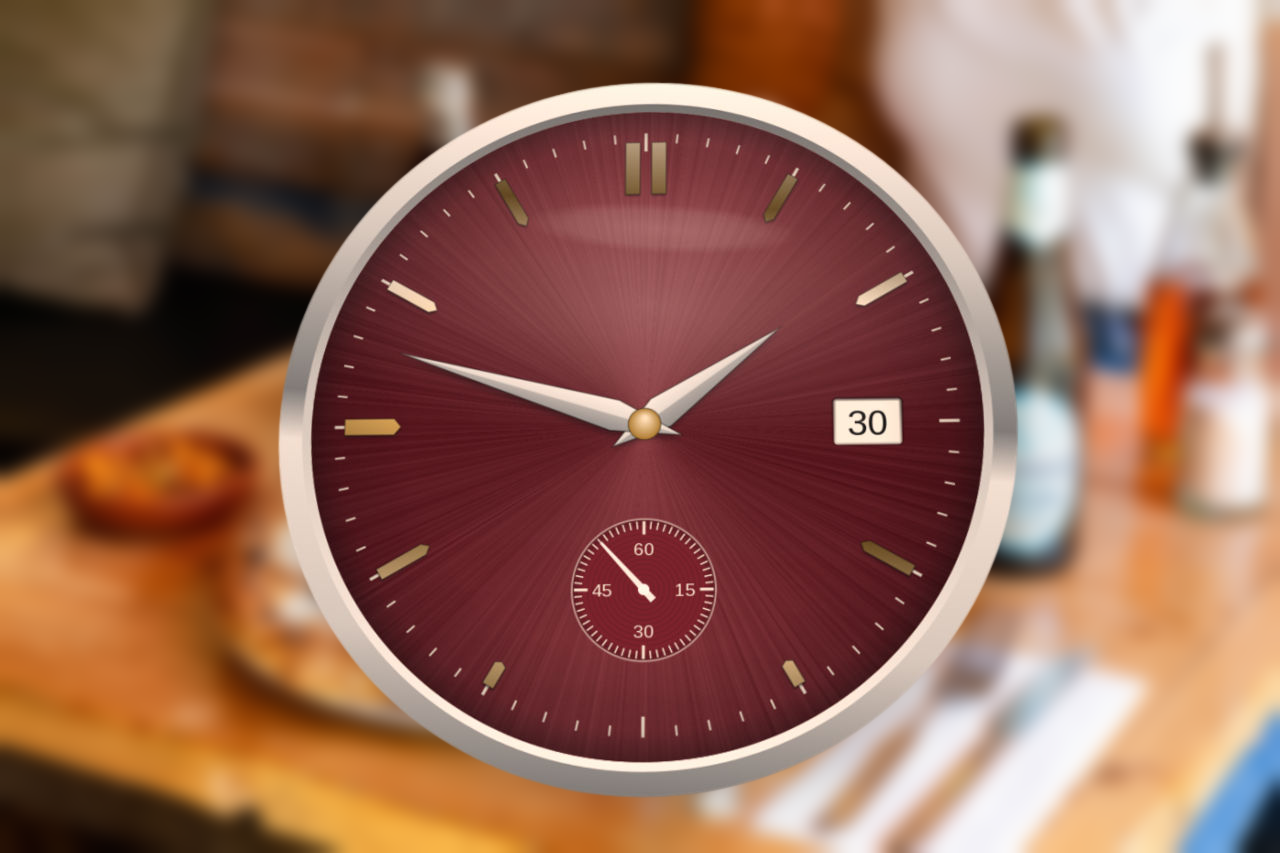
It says 1.47.53
